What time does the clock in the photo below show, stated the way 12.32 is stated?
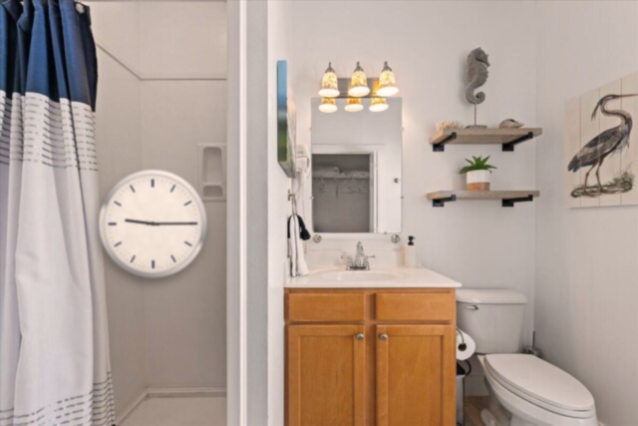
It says 9.15
